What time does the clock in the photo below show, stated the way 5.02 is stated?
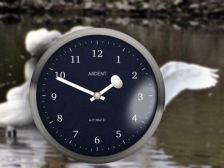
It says 1.49
